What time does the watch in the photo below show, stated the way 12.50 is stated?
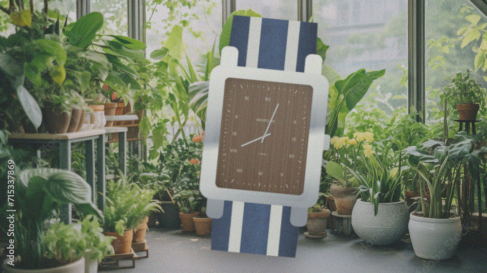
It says 8.03
